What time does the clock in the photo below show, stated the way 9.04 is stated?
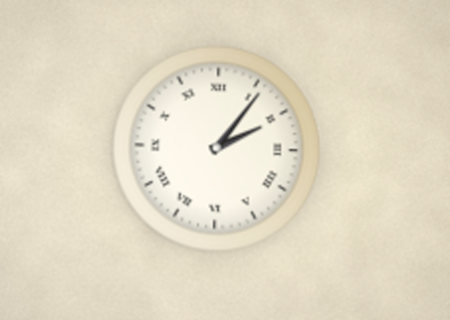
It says 2.06
